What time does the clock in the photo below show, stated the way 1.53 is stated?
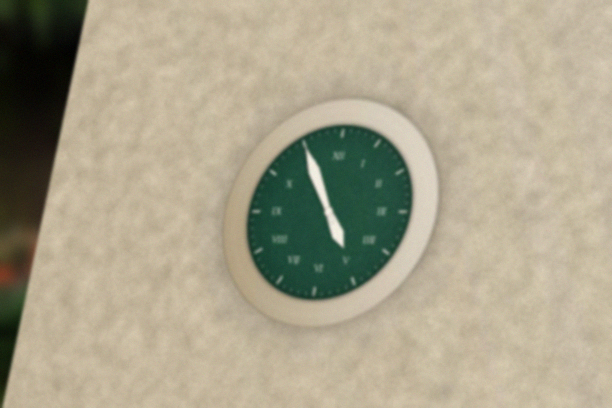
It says 4.55
